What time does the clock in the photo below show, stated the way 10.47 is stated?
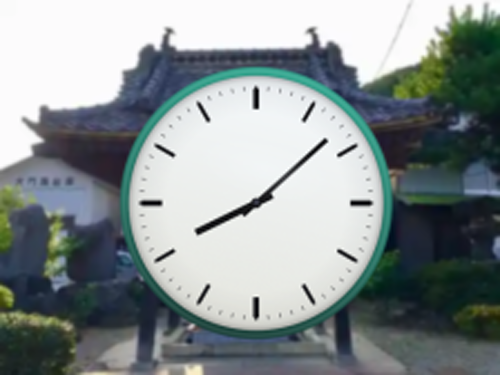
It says 8.08
